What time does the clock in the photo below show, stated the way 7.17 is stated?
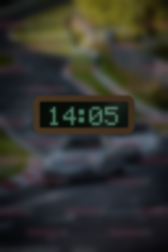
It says 14.05
